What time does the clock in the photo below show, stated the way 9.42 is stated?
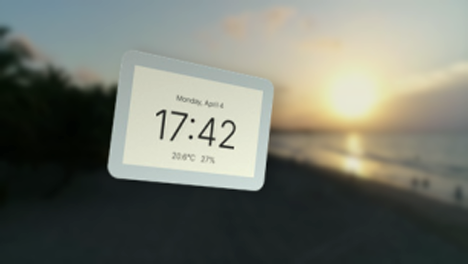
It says 17.42
